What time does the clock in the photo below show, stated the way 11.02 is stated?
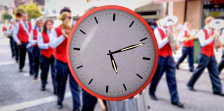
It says 5.11
